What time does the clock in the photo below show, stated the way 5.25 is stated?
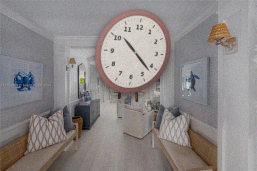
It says 10.22
